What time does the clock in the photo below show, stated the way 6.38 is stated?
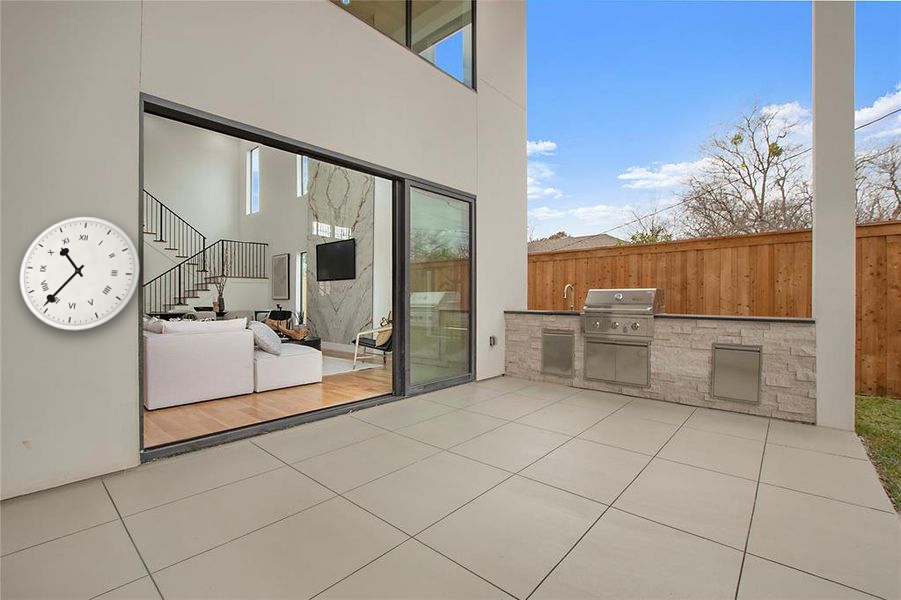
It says 10.36
